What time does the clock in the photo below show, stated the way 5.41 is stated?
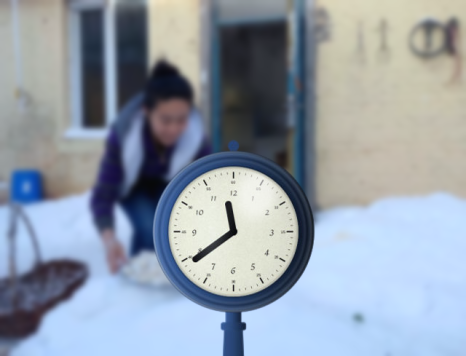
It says 11.39
